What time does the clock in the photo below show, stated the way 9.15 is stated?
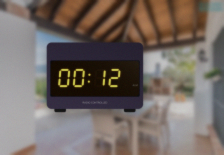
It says 0.12
